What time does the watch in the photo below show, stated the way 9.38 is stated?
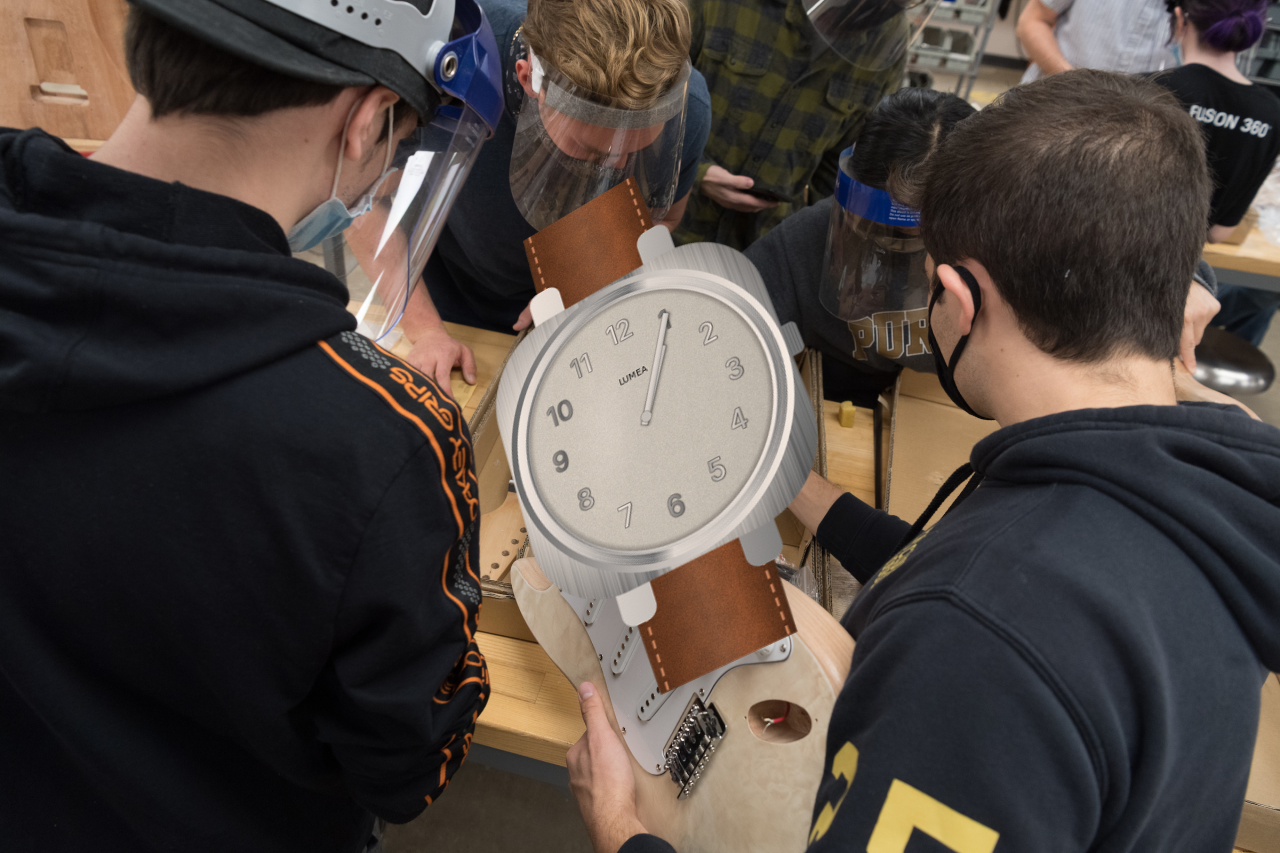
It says 1.05
